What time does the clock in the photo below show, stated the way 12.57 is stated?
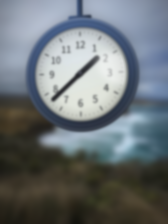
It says 1.38
